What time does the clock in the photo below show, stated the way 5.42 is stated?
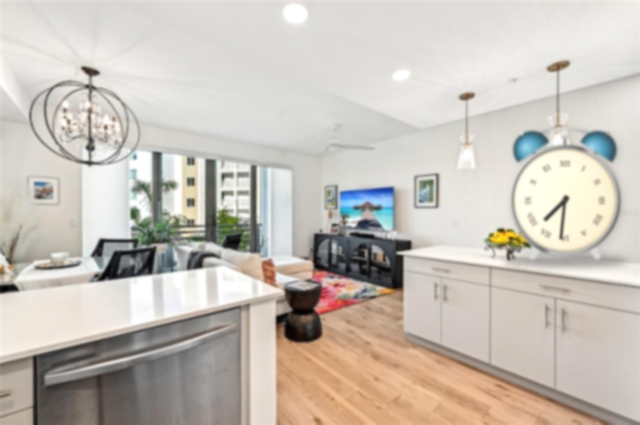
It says 7.31
